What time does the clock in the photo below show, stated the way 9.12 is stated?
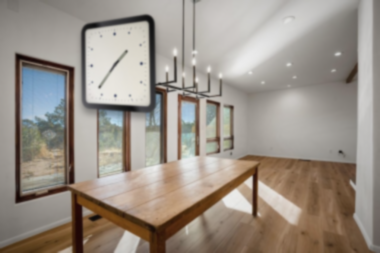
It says 1.37
